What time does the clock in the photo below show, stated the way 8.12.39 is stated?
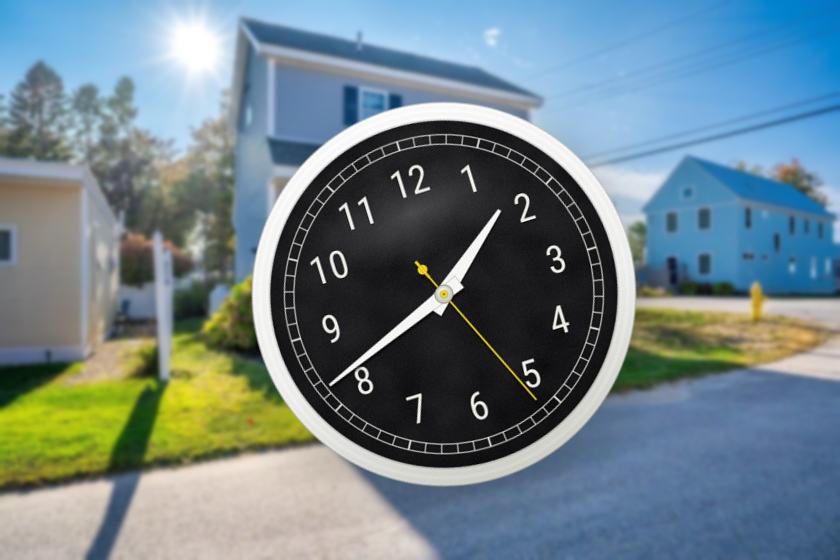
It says 1.41.26
